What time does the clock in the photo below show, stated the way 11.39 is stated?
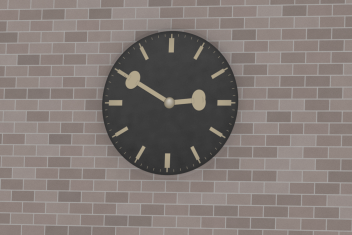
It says 2.50
